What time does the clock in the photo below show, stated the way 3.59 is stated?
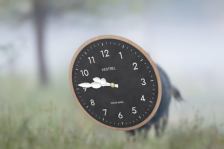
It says 9.46
